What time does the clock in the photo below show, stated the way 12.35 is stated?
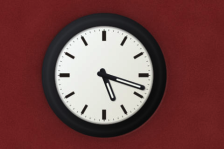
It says 5.18
